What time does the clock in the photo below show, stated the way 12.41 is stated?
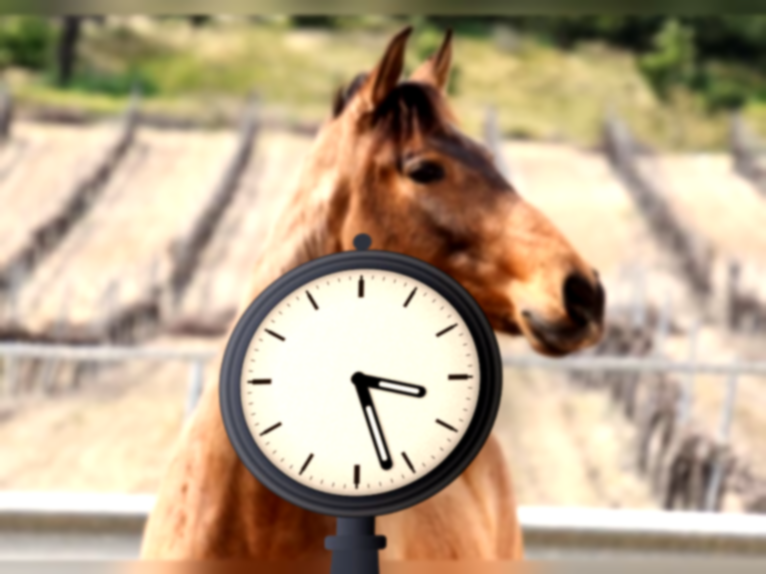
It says 3.27
